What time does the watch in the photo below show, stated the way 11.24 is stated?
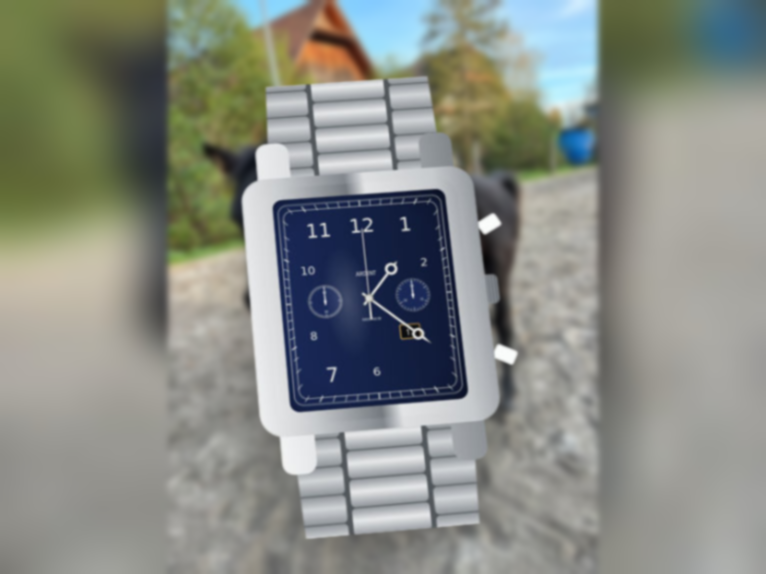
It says 1.22
